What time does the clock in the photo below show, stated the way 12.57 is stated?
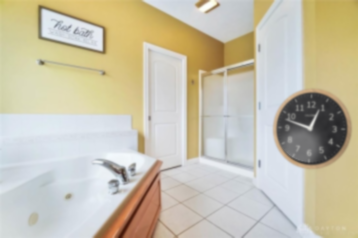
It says 12.48
